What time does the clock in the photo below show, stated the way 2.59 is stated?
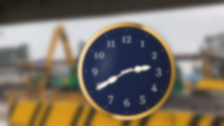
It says 2.40
